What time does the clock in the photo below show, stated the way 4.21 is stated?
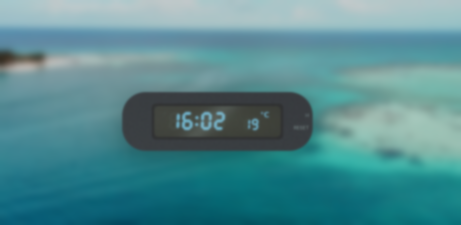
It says 16.02
